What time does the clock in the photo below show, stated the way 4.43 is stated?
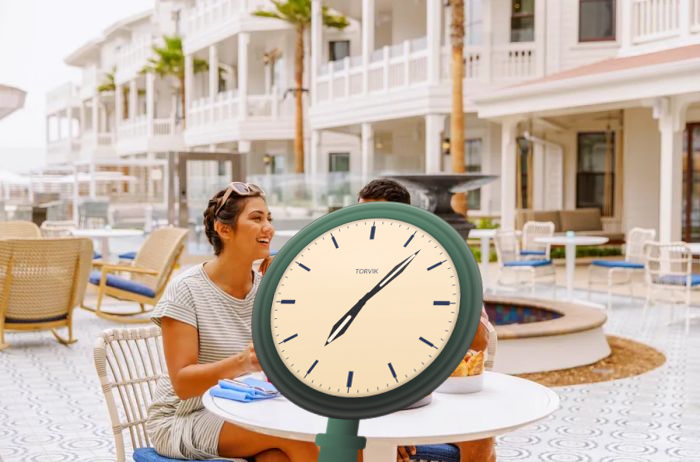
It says 7.07
